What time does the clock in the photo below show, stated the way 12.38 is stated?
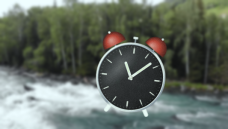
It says 11.08
